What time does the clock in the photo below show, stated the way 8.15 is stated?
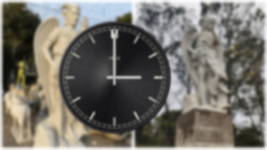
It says 3.00
